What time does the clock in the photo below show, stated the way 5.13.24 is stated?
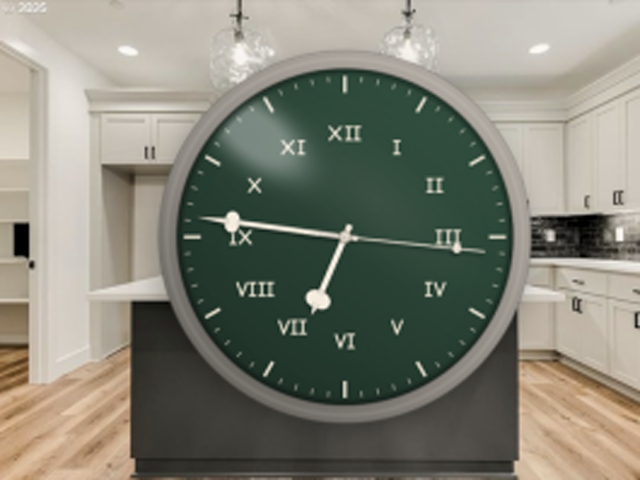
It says 6.46.16
